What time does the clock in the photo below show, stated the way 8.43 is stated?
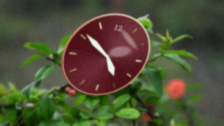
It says 4.51
